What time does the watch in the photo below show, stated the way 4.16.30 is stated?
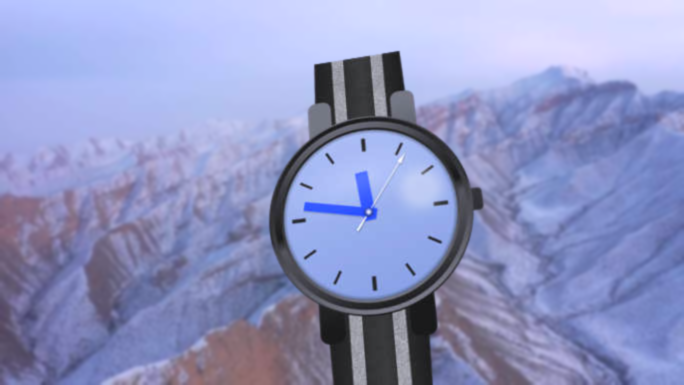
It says 11.47.06
